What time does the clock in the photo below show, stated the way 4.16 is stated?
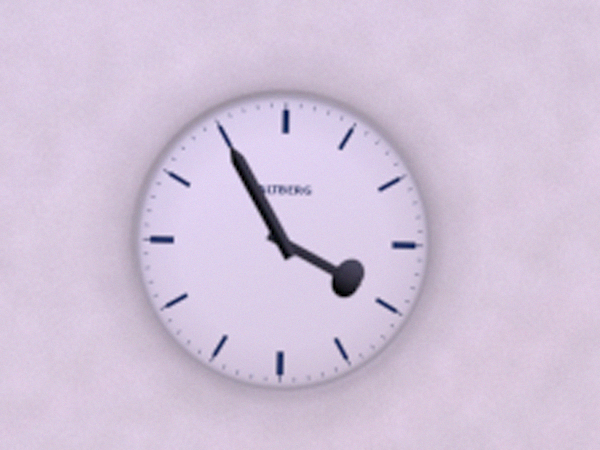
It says 3.55
